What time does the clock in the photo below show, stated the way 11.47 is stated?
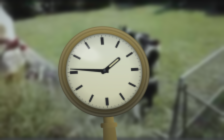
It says 1.46
